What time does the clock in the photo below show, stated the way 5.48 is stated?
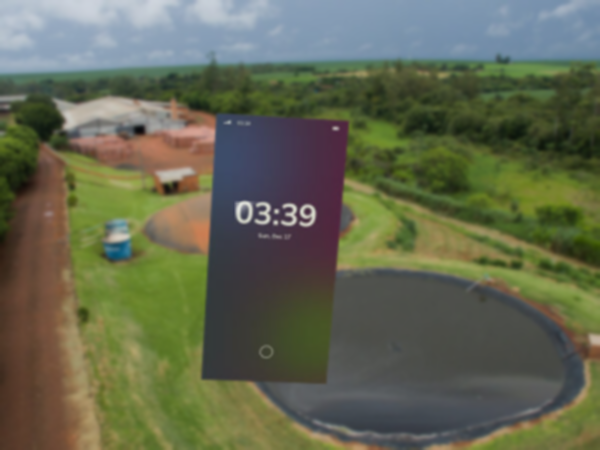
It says 3.39
